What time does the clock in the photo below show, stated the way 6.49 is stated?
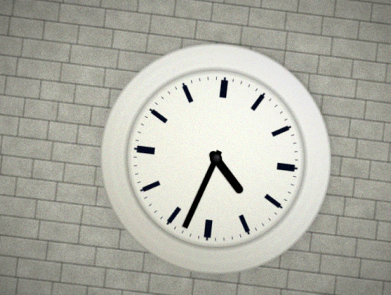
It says 4.33
